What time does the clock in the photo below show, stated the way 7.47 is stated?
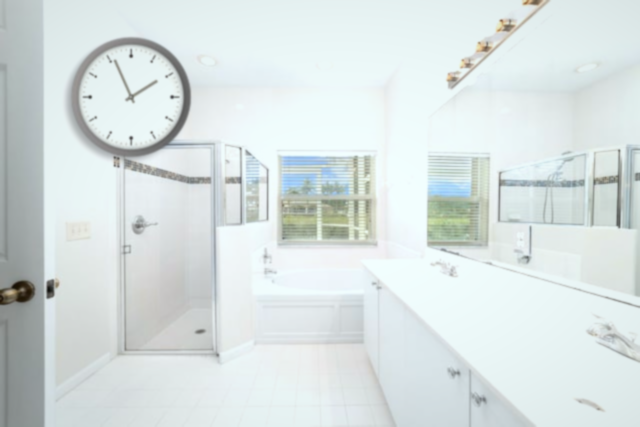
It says 1.56
